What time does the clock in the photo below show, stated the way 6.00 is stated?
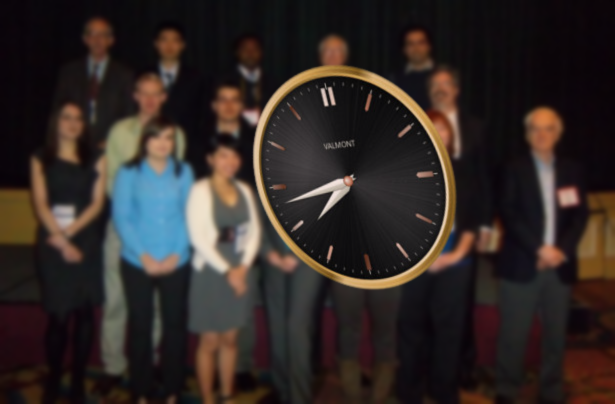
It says 7.43
